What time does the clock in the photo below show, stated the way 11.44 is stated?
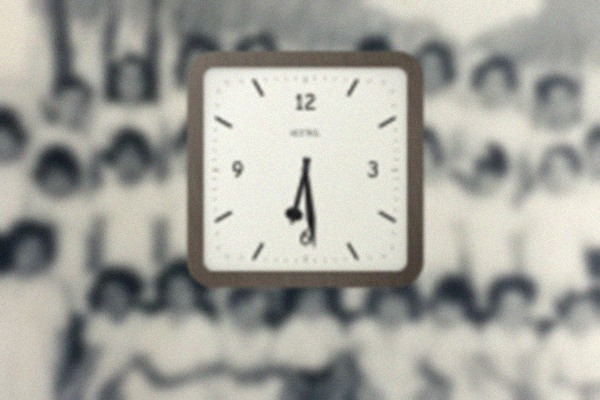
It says 6.29
